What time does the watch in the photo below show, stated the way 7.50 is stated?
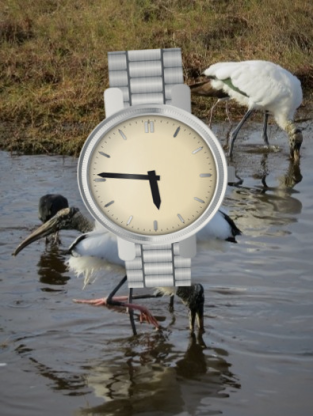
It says 5.46
